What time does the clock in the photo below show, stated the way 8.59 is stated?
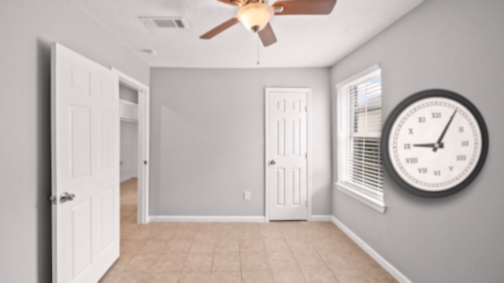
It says 9.05
